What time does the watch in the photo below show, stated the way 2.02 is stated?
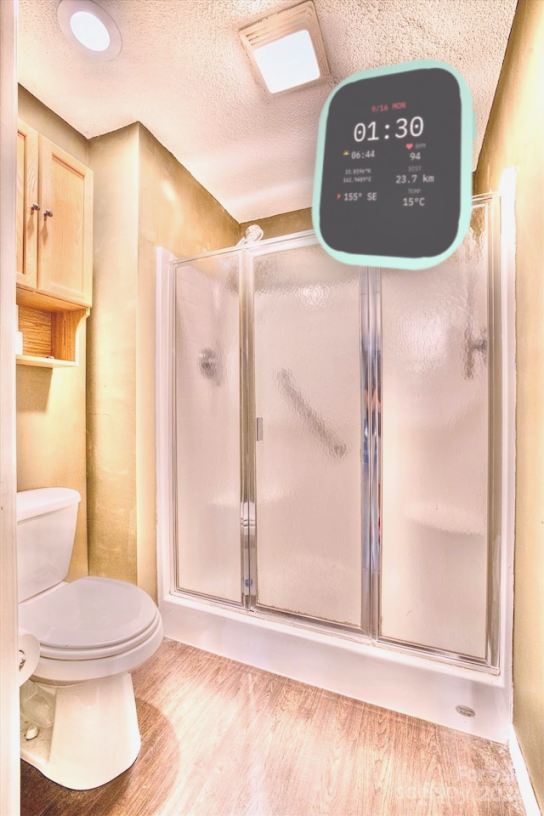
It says 1.30
